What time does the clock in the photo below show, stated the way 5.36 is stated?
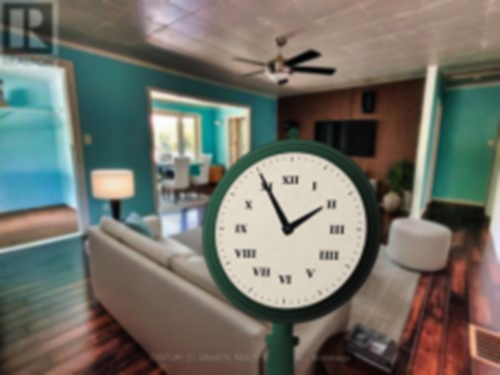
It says 1.55
